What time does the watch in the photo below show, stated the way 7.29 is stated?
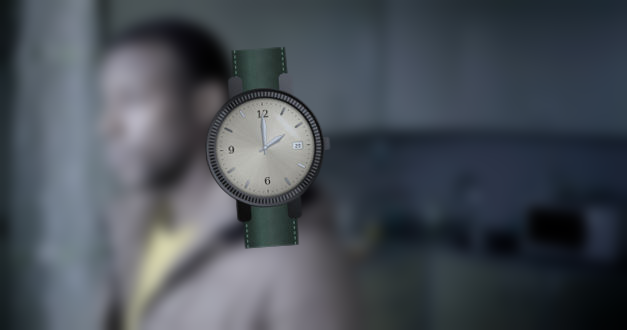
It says 2.00
